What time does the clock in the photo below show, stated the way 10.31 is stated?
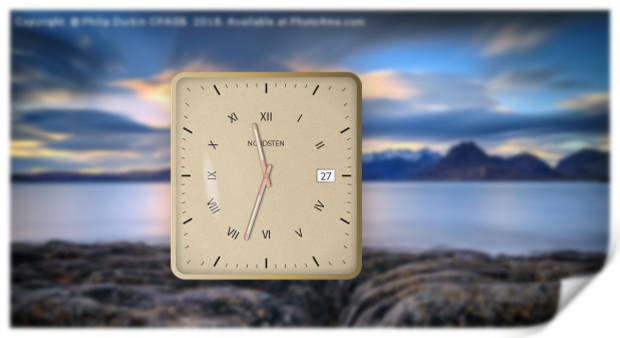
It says 11.33
